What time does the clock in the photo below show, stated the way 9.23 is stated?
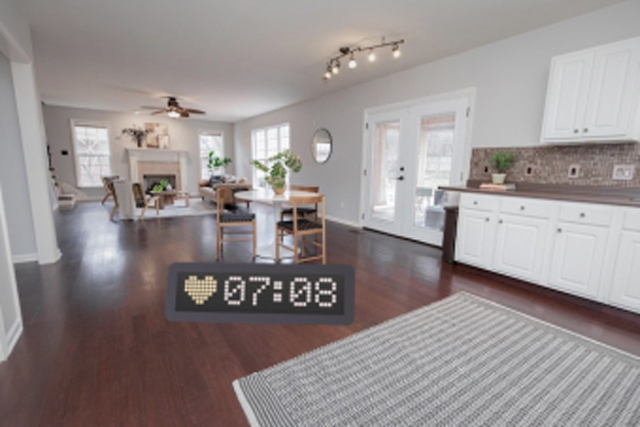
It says 7.08
